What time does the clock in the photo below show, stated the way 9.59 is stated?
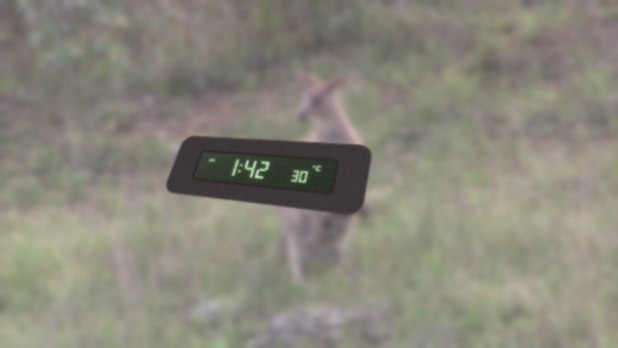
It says 1.42
